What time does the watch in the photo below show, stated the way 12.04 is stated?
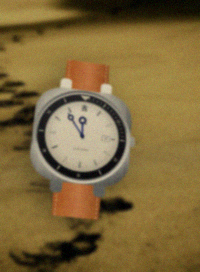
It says 11.54
